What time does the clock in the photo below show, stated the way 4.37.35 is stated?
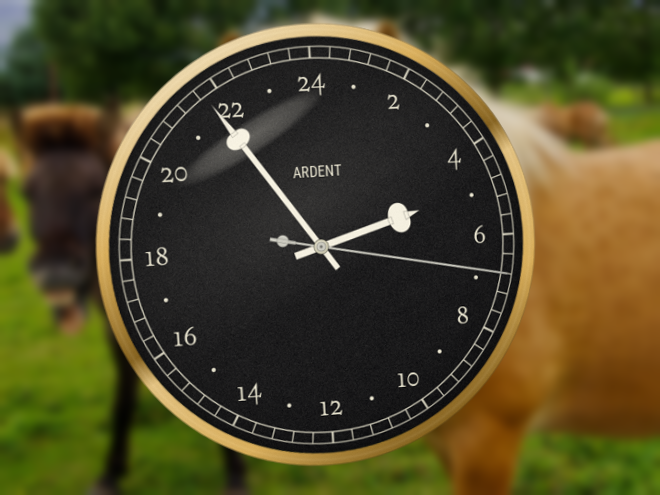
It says 4.54.17
